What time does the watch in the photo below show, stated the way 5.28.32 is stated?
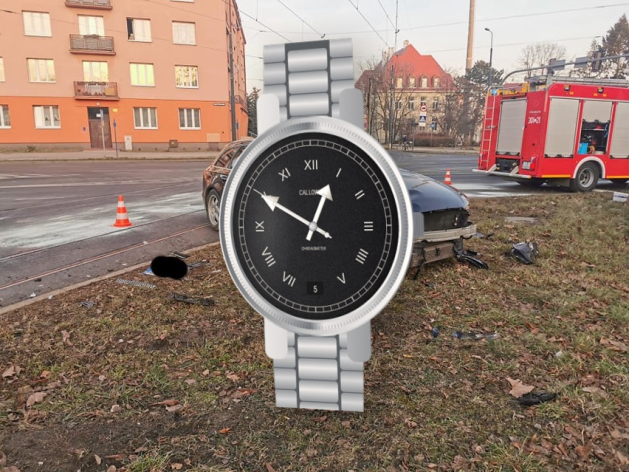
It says 12.49.50
